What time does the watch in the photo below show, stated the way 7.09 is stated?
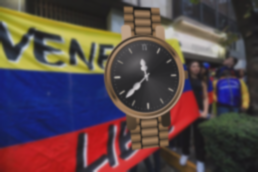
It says 11.38
